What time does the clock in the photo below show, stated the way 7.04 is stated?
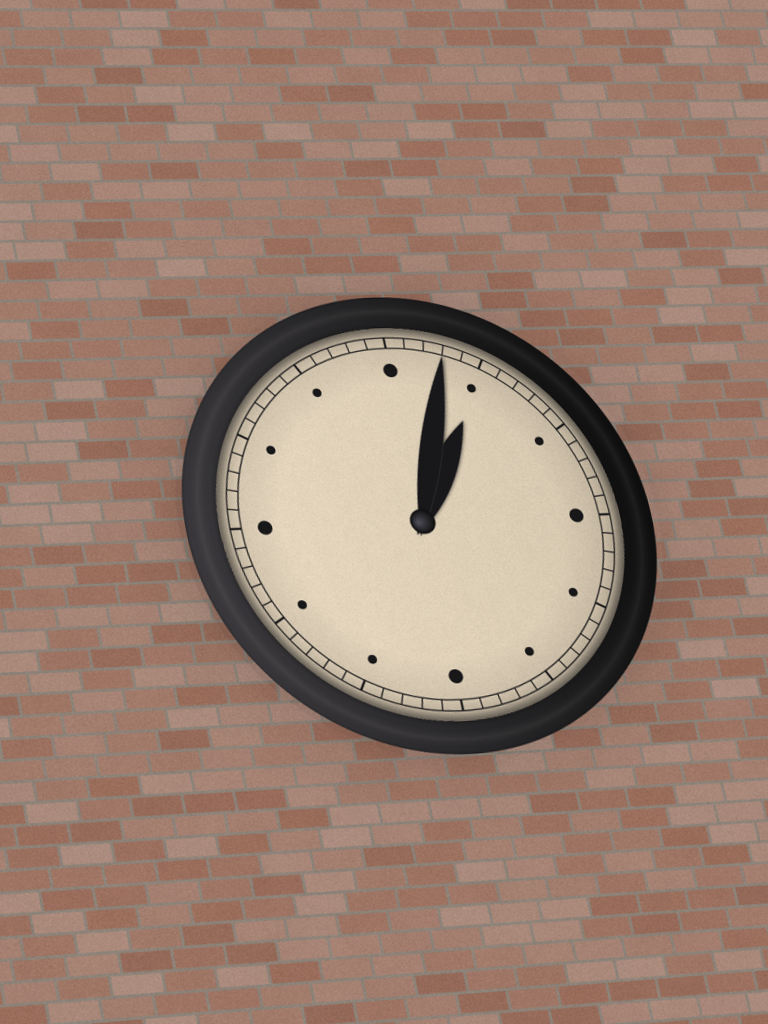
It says 1.03
